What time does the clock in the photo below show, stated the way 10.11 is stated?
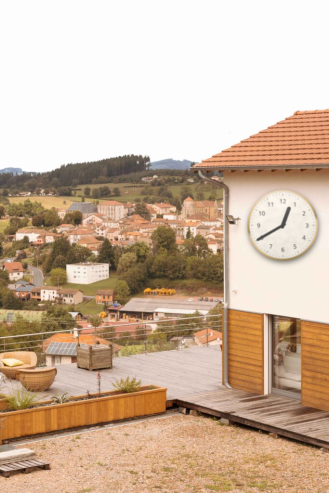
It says 12.40
